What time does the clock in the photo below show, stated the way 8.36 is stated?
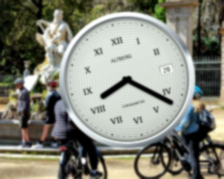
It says 8.22
